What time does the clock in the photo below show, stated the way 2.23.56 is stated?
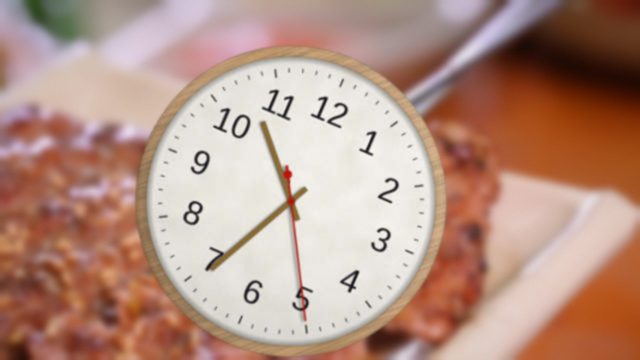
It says 10.34.25
